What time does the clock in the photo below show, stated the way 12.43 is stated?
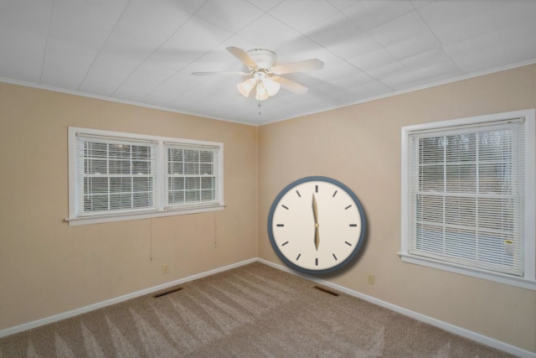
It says 5.59
